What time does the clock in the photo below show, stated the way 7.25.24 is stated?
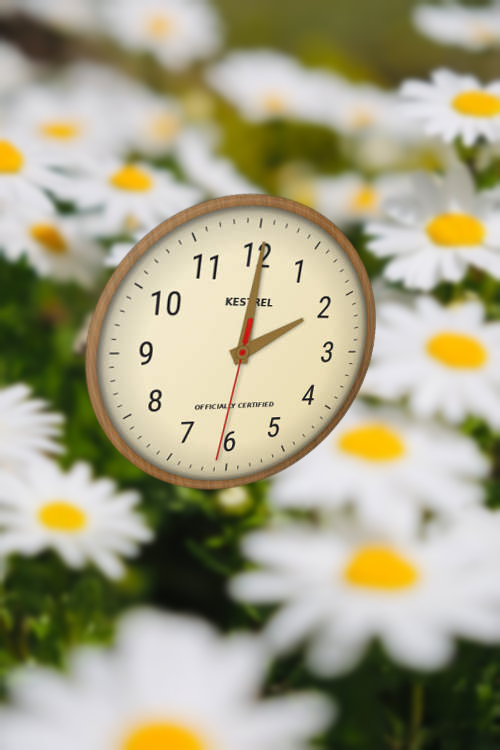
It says 2.00.31
